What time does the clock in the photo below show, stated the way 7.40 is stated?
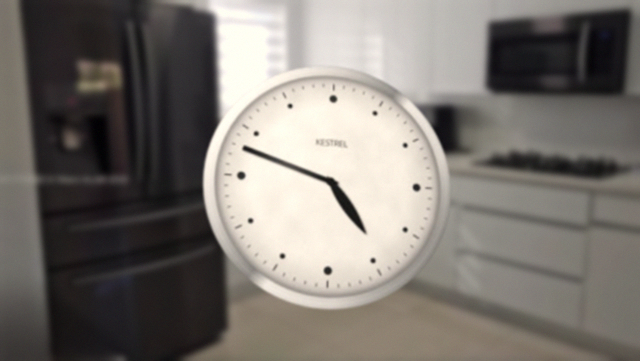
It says 4.48
